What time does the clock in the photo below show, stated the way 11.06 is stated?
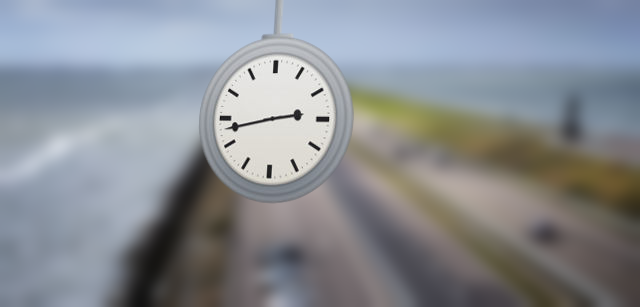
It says 2.43
